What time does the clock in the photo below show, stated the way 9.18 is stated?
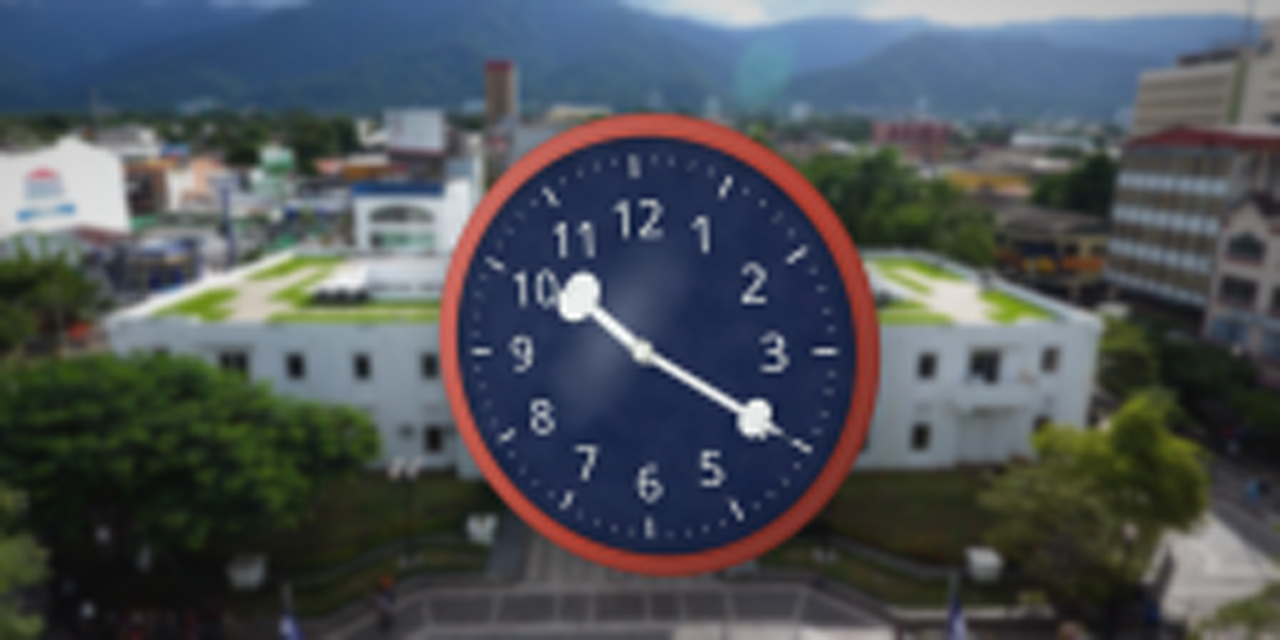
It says 10.20
